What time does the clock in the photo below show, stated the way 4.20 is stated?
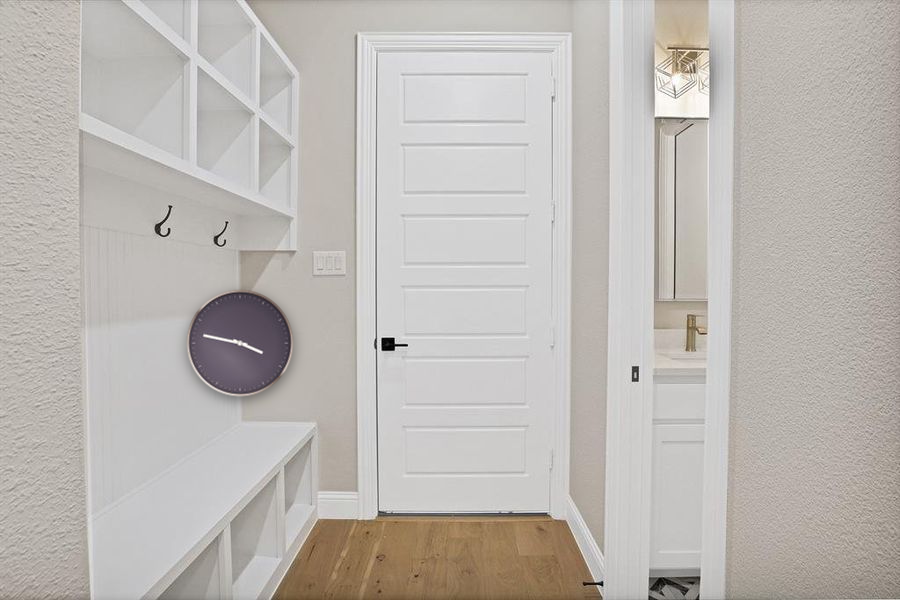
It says 3.47
